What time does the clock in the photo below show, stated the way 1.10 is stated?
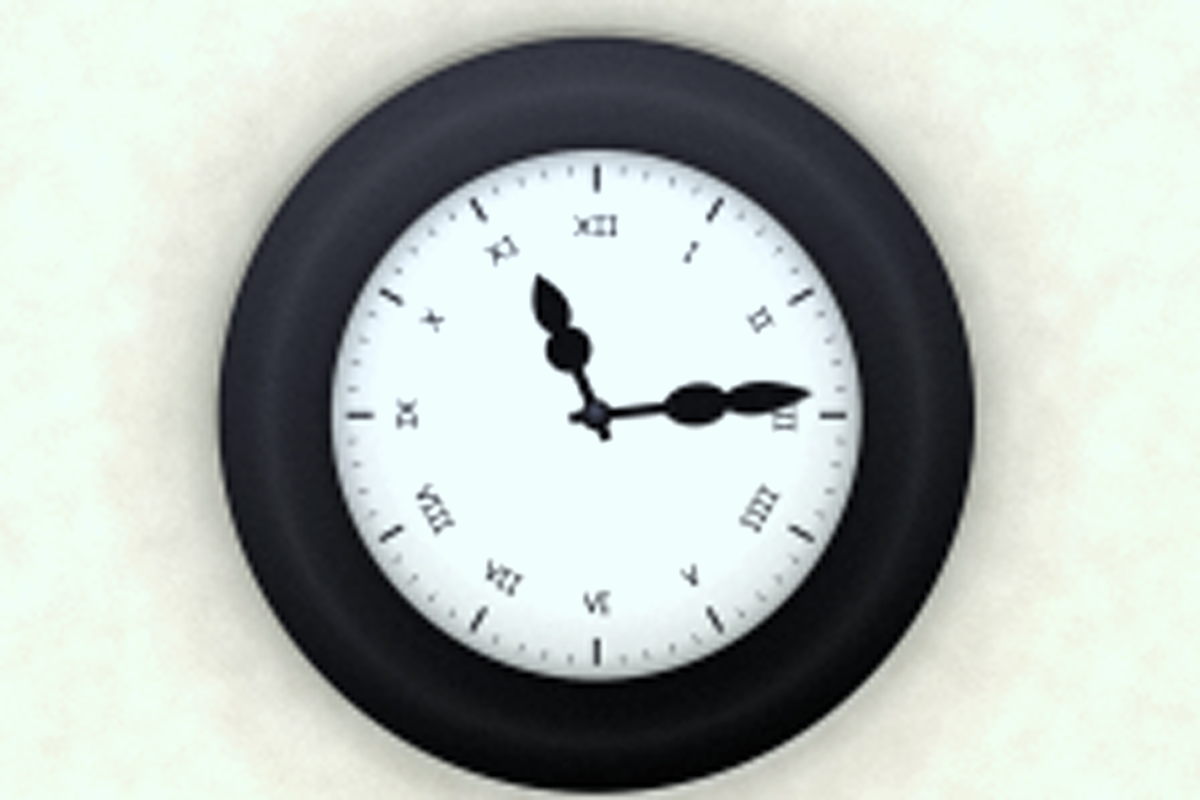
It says 11.14
